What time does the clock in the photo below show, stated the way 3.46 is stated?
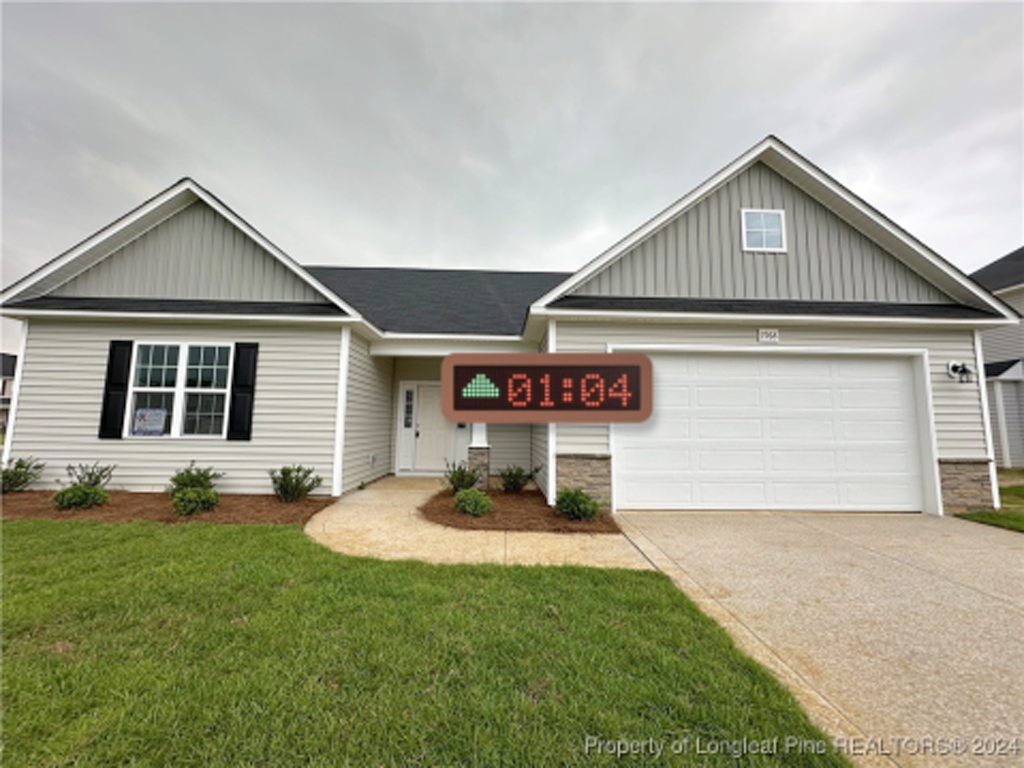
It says 1.04
